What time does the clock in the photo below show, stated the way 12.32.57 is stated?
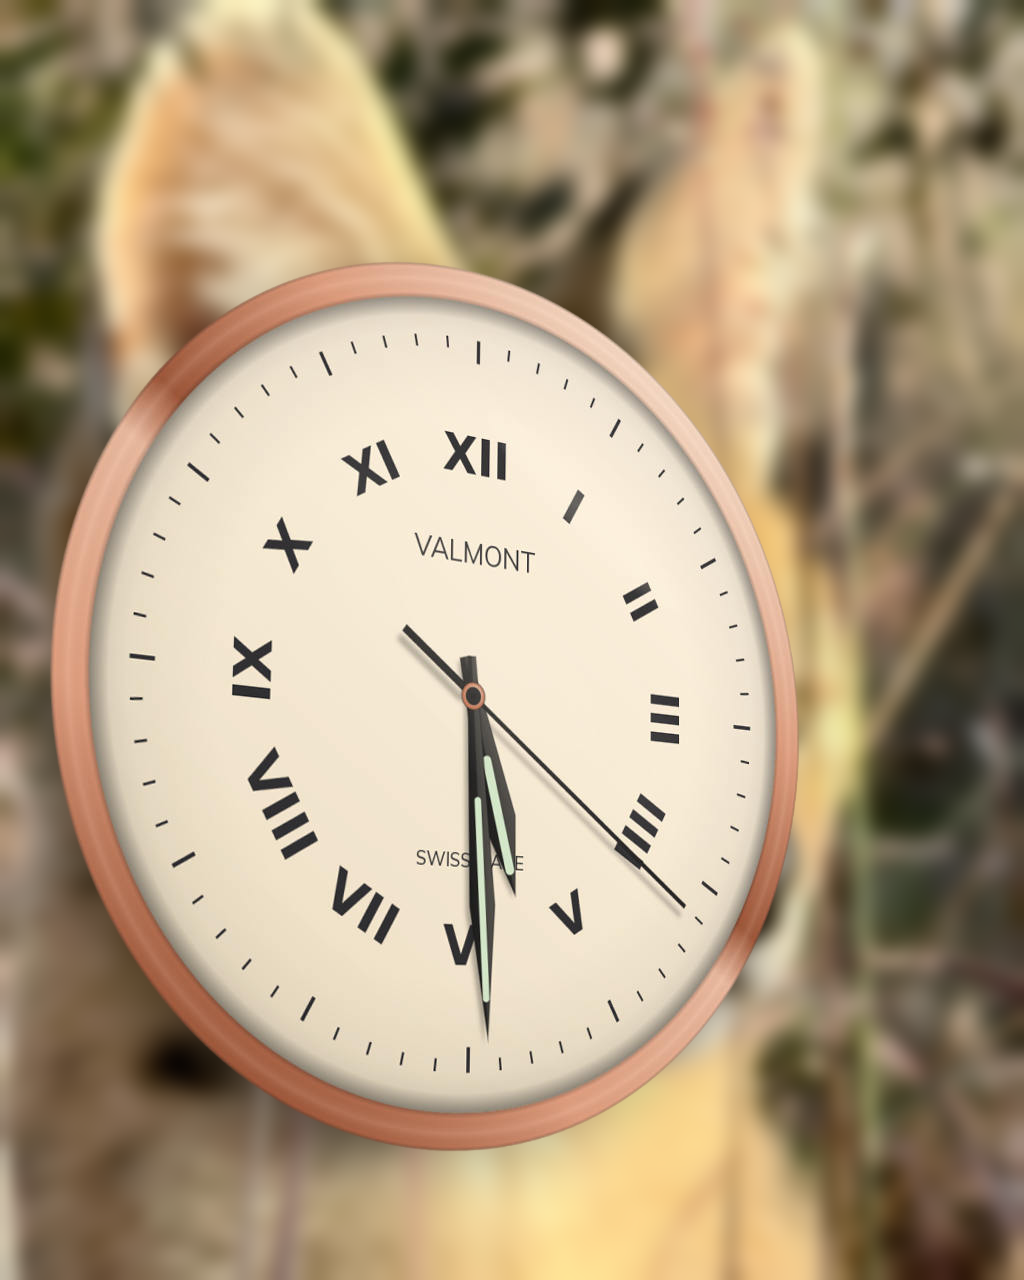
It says 5.29.21
